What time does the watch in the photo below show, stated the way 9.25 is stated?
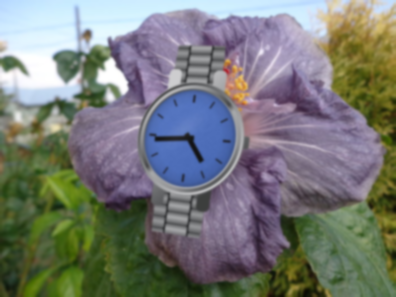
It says 4.44
